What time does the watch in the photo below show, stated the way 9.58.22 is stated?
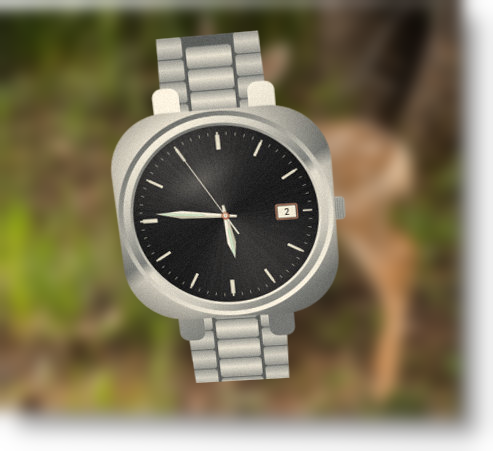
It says 5.45.55
